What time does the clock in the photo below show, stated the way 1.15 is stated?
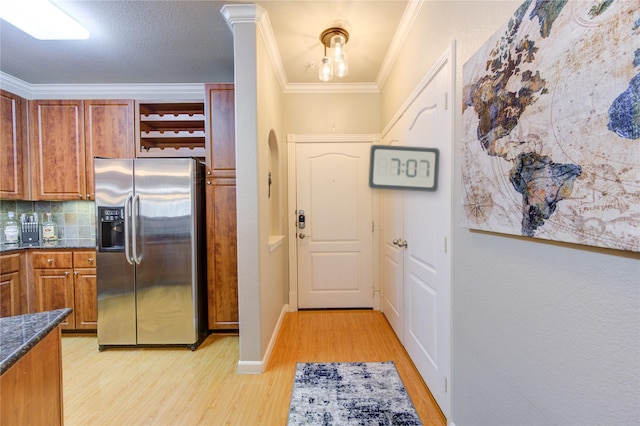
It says 7.07
